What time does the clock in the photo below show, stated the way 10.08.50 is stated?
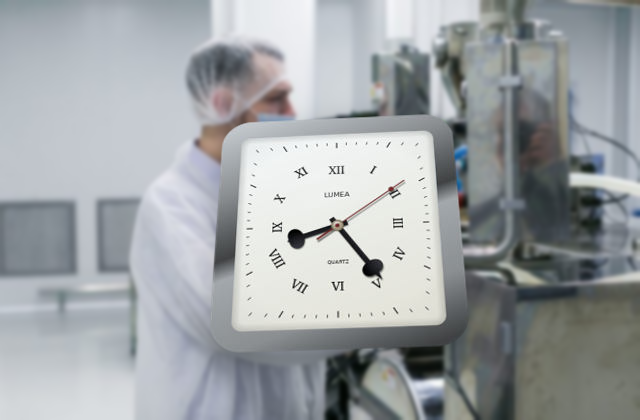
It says 8.24.09
